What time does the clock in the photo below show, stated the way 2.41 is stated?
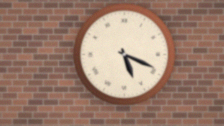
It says 5.19
